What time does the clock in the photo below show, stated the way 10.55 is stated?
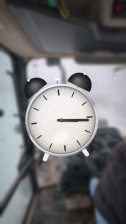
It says 3.16
